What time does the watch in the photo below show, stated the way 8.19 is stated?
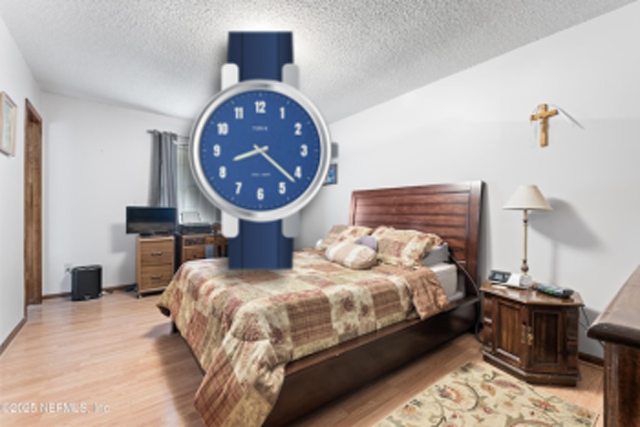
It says 8.22
